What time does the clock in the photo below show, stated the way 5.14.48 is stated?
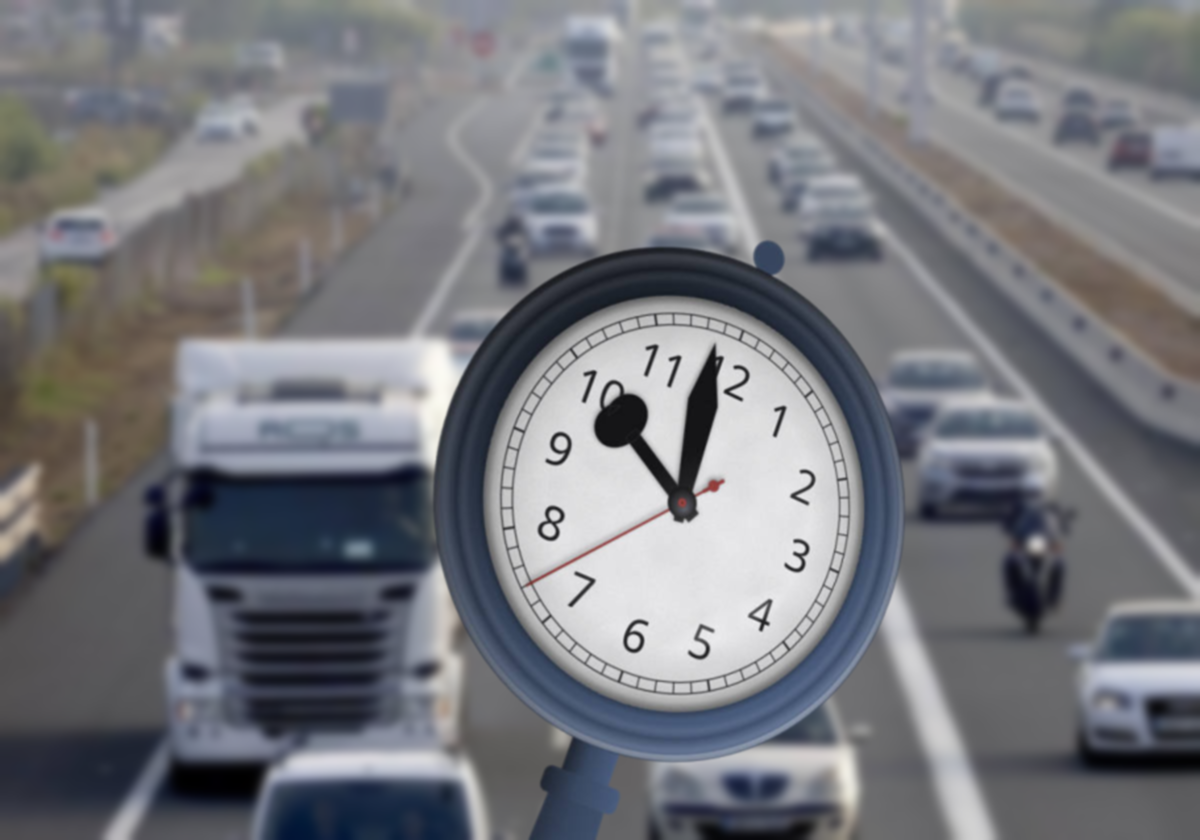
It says 9.58.37
